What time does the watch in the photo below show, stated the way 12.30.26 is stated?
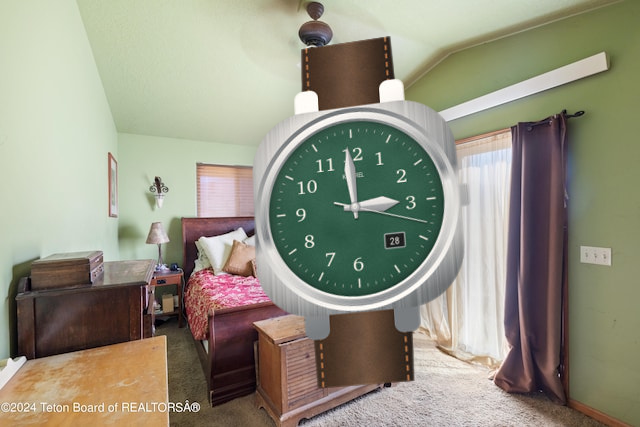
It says 2.59.18
